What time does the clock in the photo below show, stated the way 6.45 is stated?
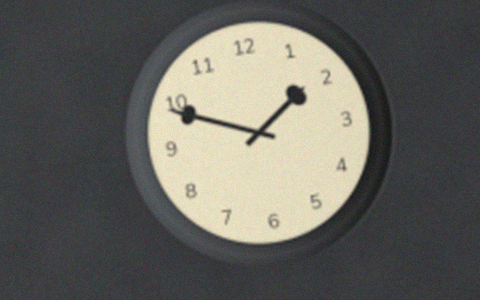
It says 1.49
